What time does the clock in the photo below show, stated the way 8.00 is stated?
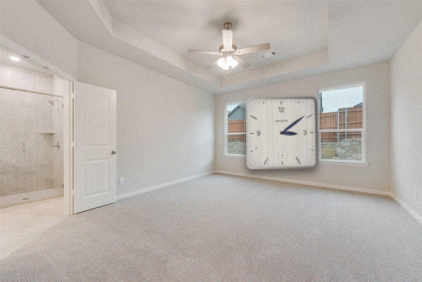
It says 3.09
